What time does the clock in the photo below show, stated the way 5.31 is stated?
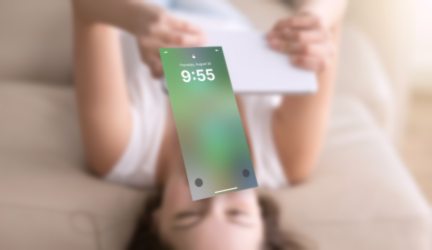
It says 9.55
